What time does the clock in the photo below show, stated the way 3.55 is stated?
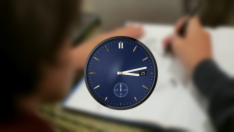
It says 3.13
